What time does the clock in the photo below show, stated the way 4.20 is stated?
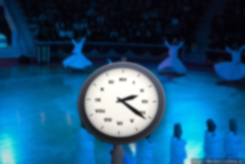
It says 2.21
